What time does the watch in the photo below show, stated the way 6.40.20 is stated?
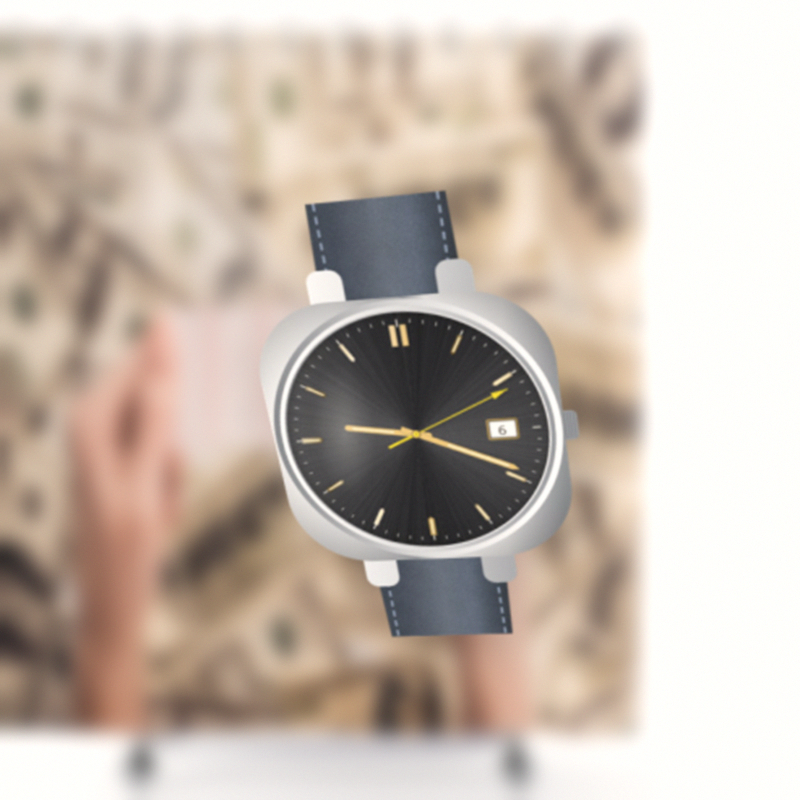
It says 9.19.11
